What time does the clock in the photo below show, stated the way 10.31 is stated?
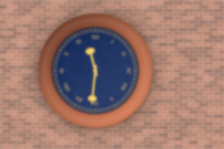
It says 11.31
